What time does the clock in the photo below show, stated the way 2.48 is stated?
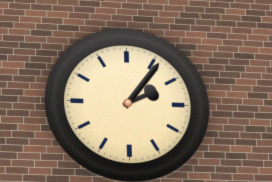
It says 2.06
